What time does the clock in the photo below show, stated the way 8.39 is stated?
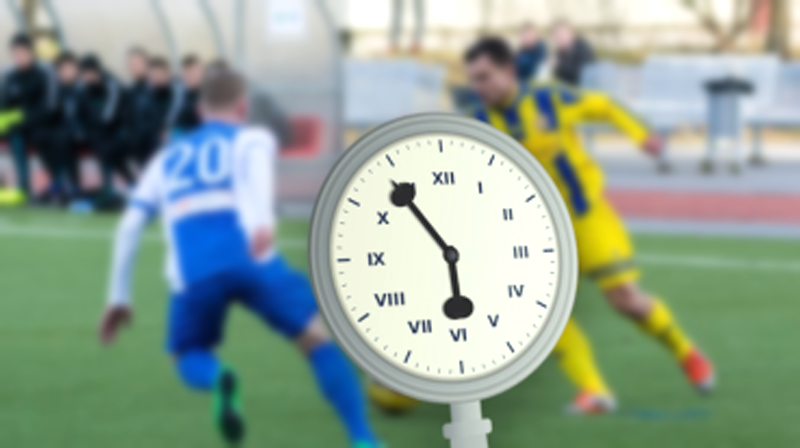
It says 5.54
